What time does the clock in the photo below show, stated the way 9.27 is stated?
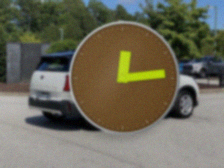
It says 12.14
